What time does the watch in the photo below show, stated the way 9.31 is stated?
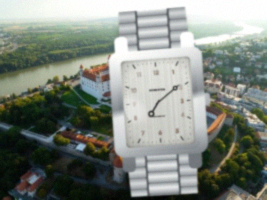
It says 7.09
